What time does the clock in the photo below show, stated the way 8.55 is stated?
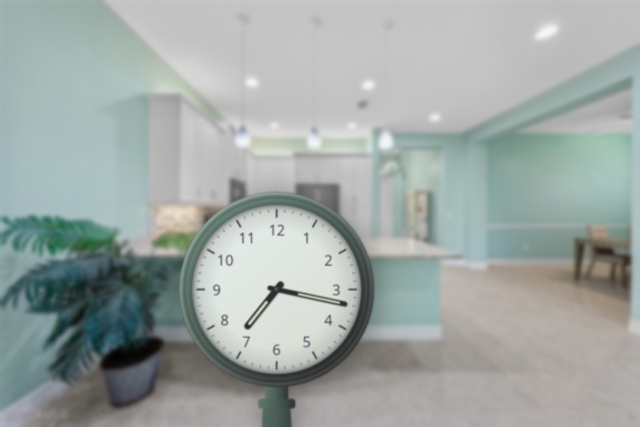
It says 7.17
